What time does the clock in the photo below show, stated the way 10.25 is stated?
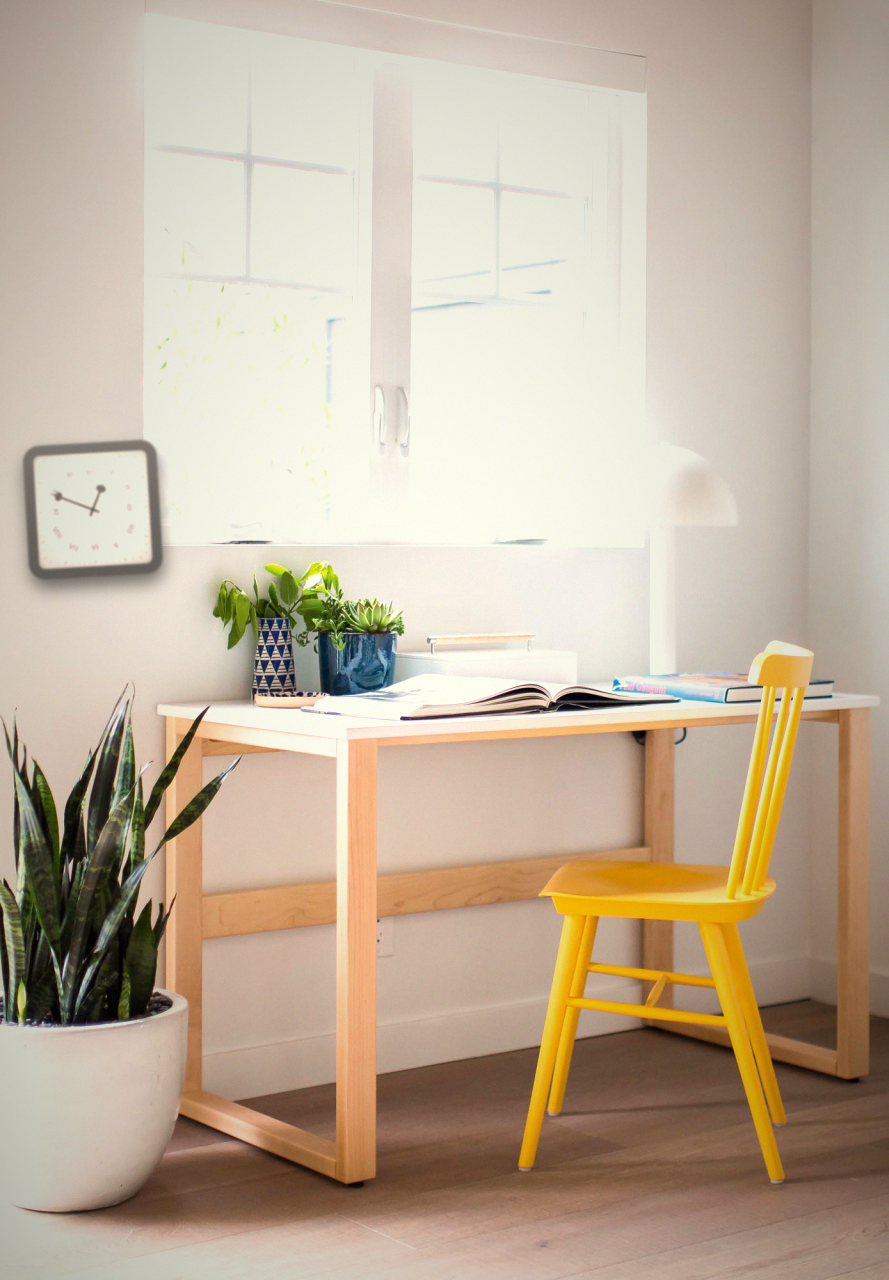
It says 12.49
